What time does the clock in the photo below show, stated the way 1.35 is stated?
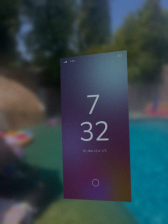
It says 7.32
